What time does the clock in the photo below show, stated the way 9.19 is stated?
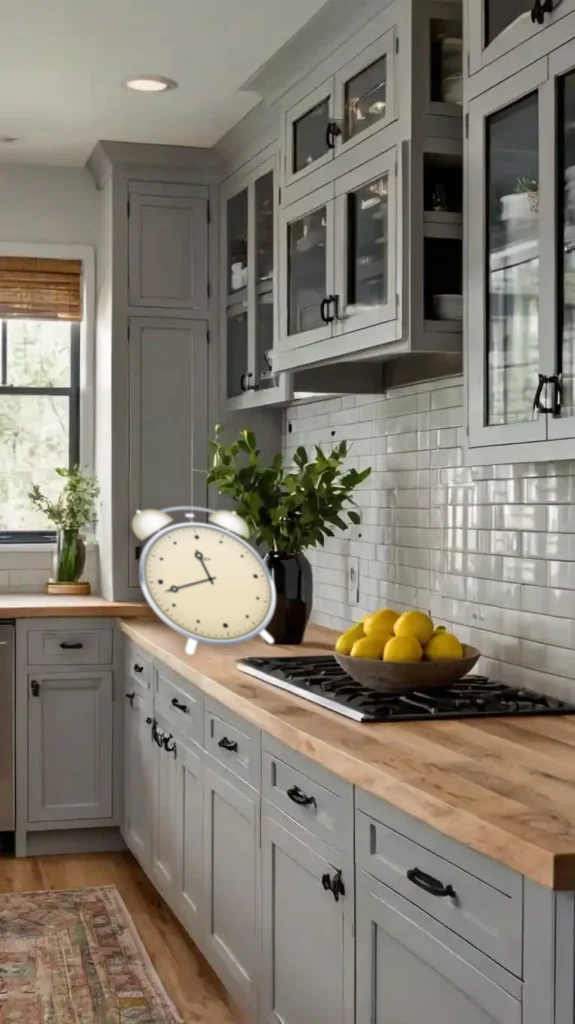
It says 11.43
